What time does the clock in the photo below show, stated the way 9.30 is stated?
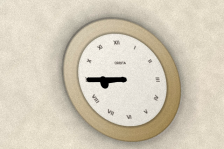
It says 8.45
